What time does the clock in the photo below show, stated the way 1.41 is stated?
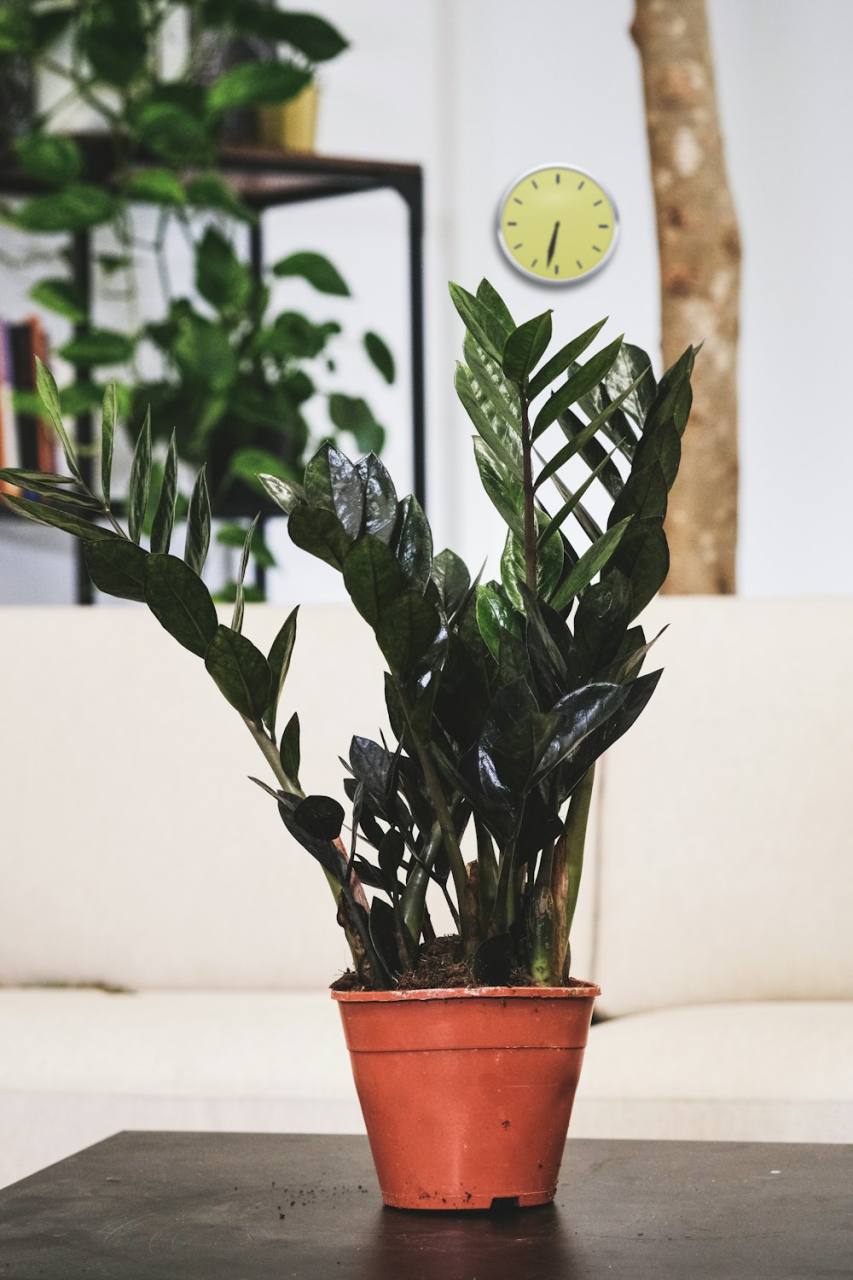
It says 6.32
